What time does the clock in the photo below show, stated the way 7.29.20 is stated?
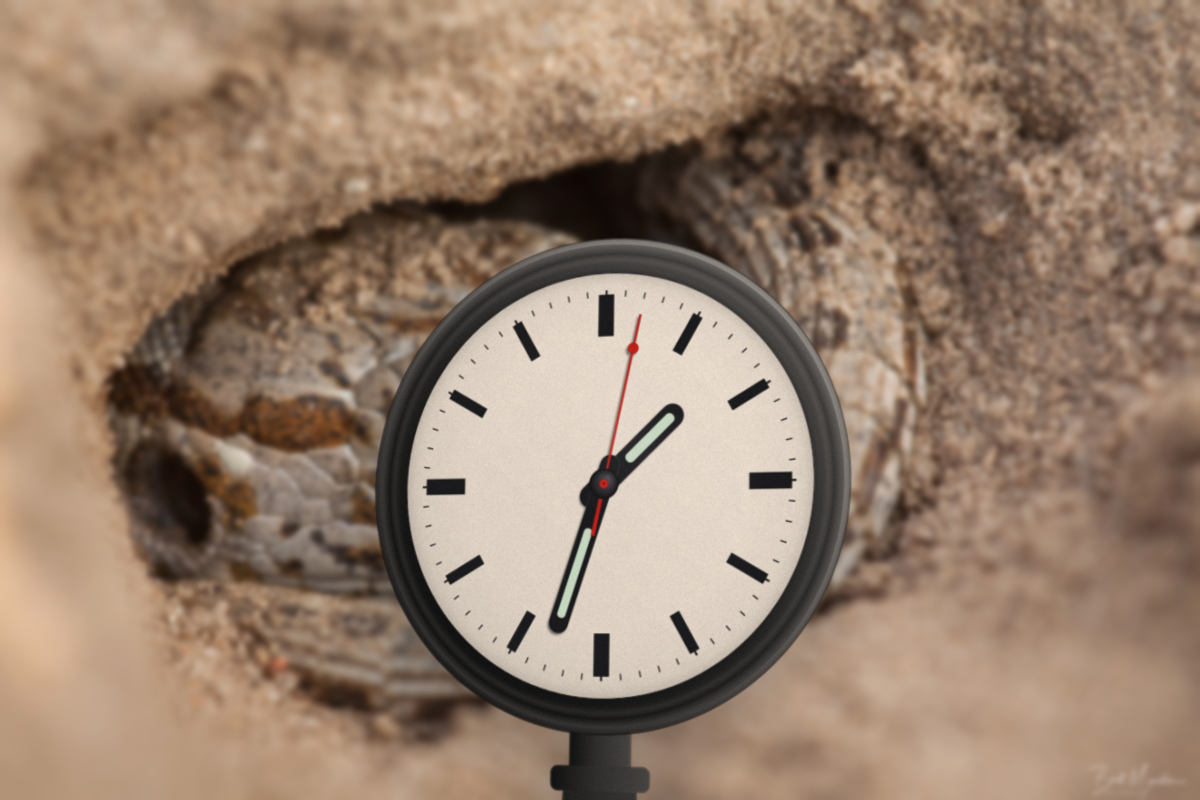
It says 1.33.02
